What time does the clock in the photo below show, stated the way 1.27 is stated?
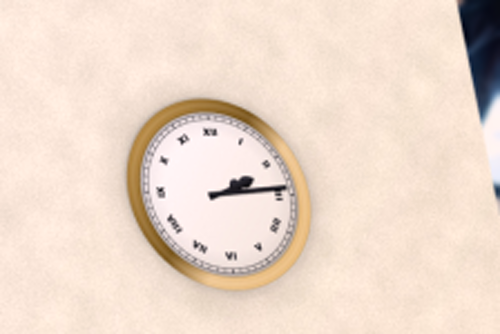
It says 2.14
